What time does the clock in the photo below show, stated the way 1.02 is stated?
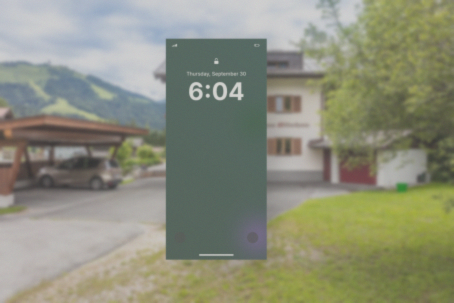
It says 6.04
